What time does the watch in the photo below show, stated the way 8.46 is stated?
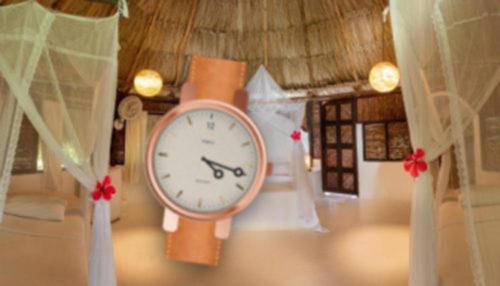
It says 4.17
